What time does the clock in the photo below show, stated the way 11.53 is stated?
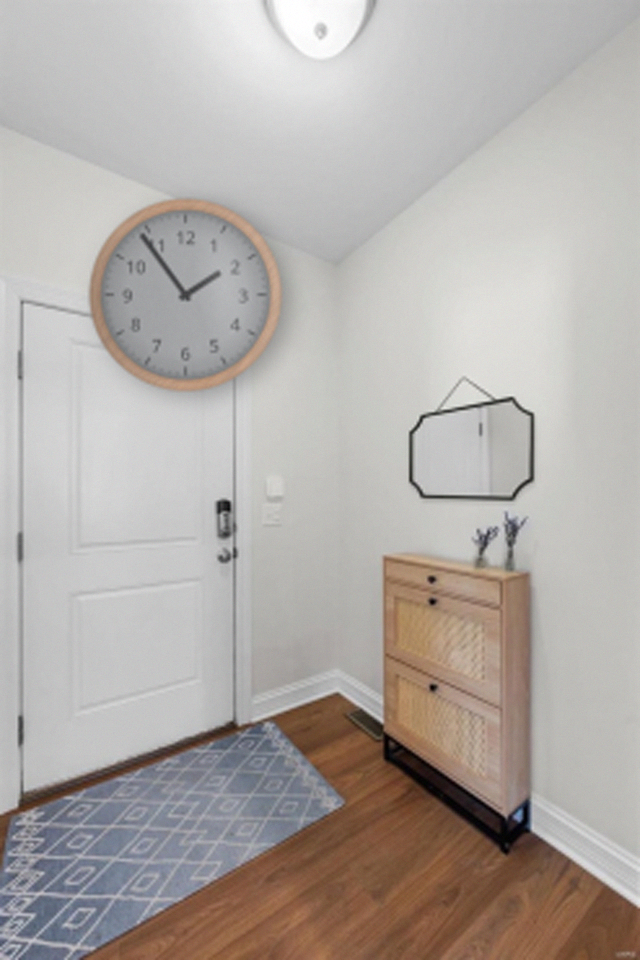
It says 1.54
